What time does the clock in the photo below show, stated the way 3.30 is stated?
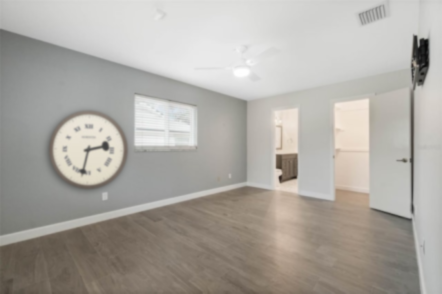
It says 2.32
